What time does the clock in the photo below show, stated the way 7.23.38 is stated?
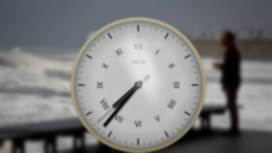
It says 7.36.38
